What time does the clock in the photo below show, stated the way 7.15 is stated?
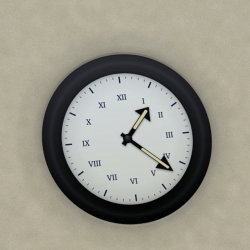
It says 1.22
